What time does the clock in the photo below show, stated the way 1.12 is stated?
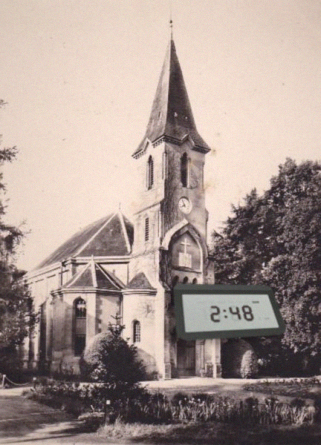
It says 2.48
